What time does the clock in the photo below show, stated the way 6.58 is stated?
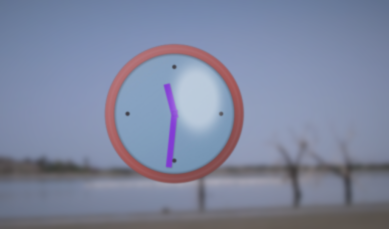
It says 11.31
